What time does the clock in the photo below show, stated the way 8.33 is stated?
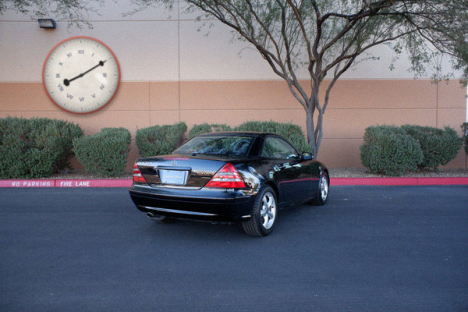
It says 8.10
